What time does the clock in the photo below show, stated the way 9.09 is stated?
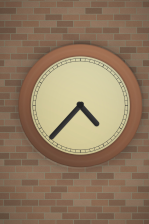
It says 4.37
